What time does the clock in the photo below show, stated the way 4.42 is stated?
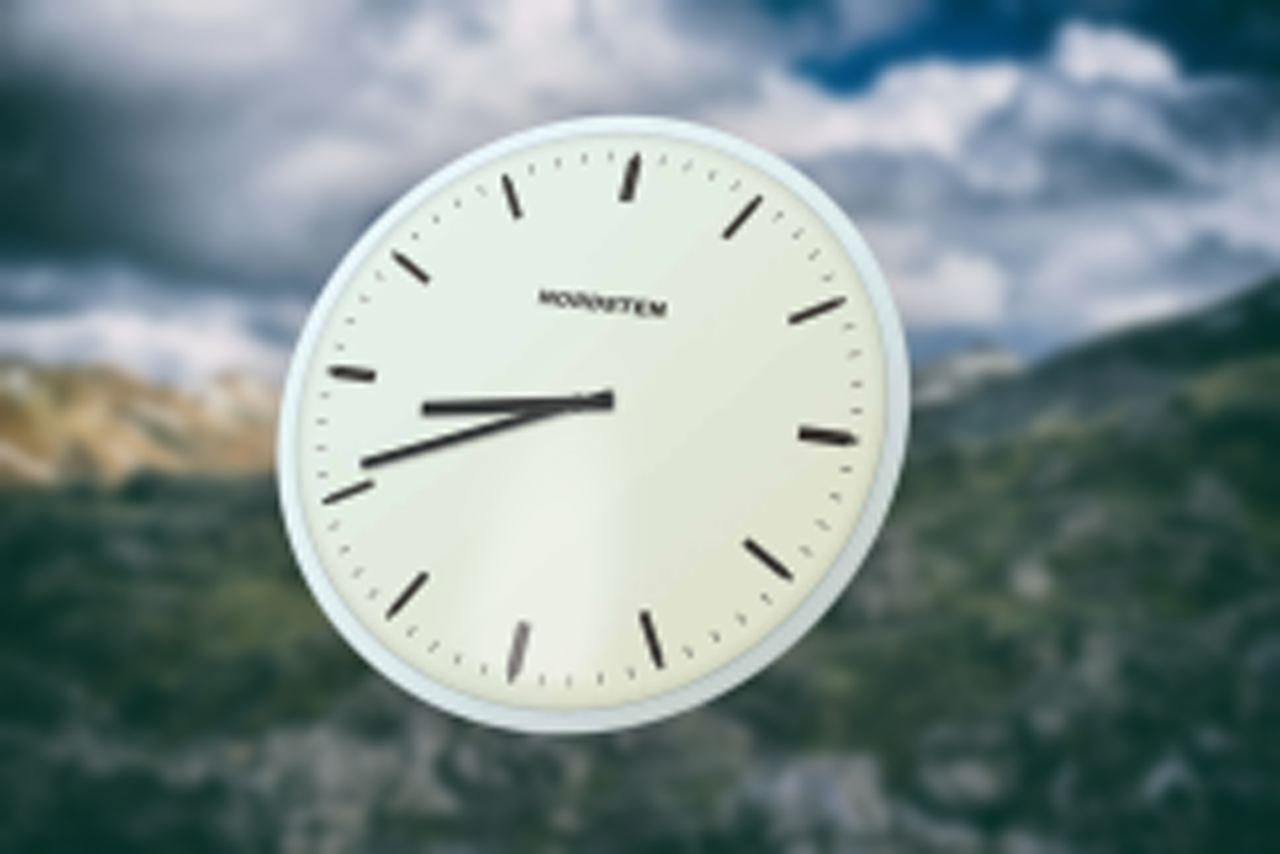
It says 8.41
